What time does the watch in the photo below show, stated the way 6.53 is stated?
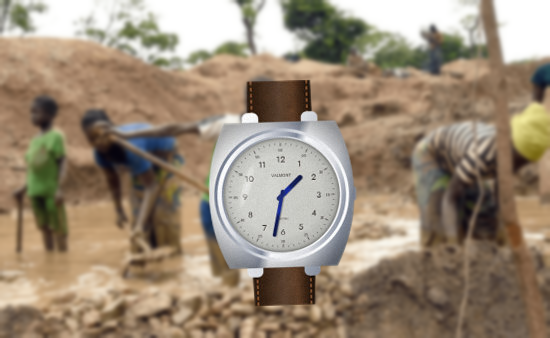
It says 1.32
